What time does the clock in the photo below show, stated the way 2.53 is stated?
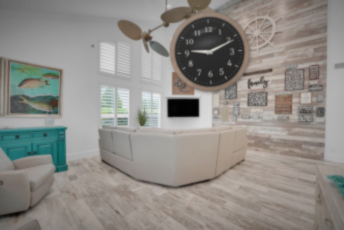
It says 9.11
